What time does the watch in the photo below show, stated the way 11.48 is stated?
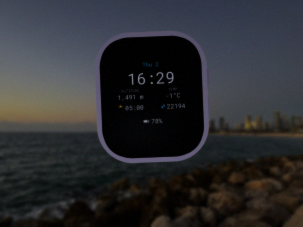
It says 16.29
